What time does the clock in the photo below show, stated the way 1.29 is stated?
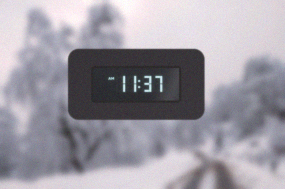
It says 11.37
